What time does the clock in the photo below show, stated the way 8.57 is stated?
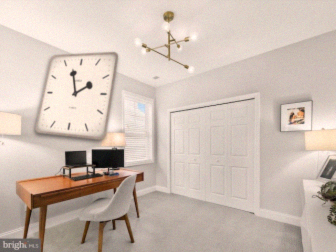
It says 1.57
